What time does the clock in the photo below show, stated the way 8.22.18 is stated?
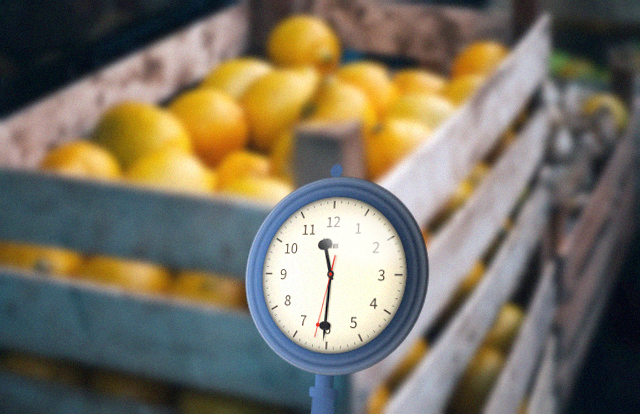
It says 11.30.32
